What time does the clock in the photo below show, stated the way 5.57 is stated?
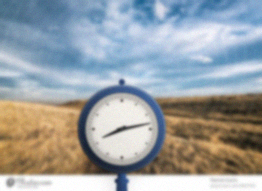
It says 8.13
